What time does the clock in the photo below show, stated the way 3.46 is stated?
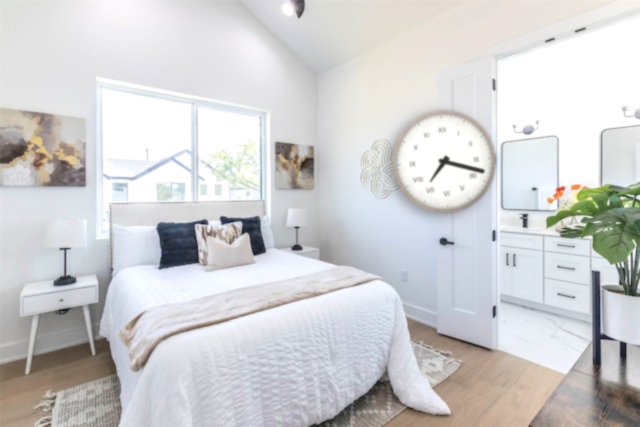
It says 7.18
